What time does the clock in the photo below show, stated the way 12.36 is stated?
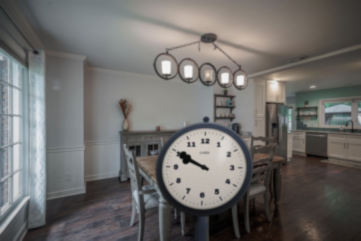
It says 9.50
